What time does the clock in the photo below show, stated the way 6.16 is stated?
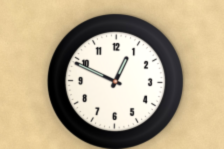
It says 12.49
